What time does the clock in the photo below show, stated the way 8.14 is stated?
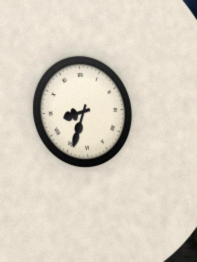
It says 8.34
